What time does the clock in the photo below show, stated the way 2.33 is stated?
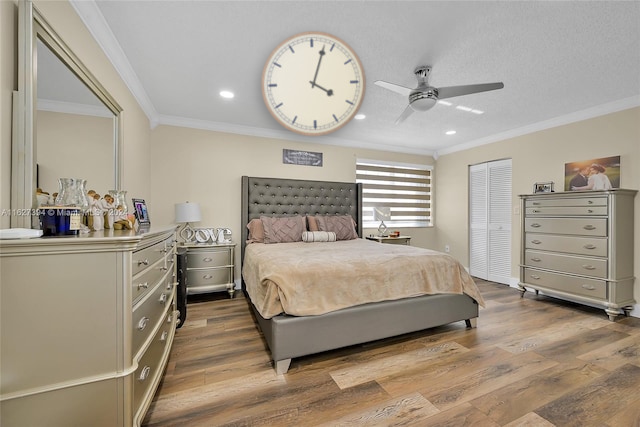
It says 4.03
